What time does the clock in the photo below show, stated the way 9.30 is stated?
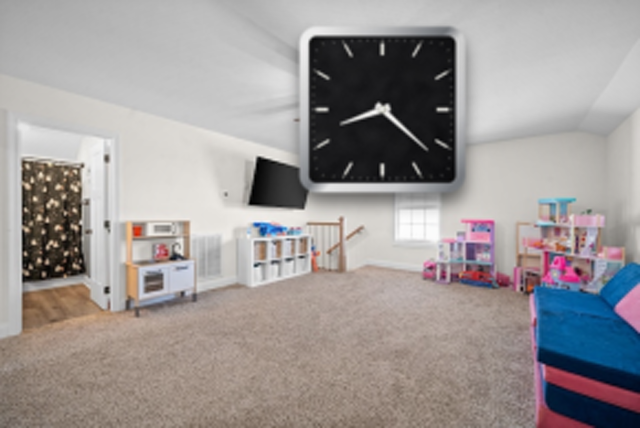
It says 8.22
